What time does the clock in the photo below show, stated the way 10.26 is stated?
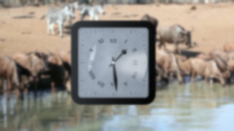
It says 1.29
